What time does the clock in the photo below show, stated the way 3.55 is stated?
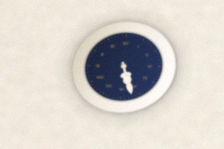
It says 5.27
